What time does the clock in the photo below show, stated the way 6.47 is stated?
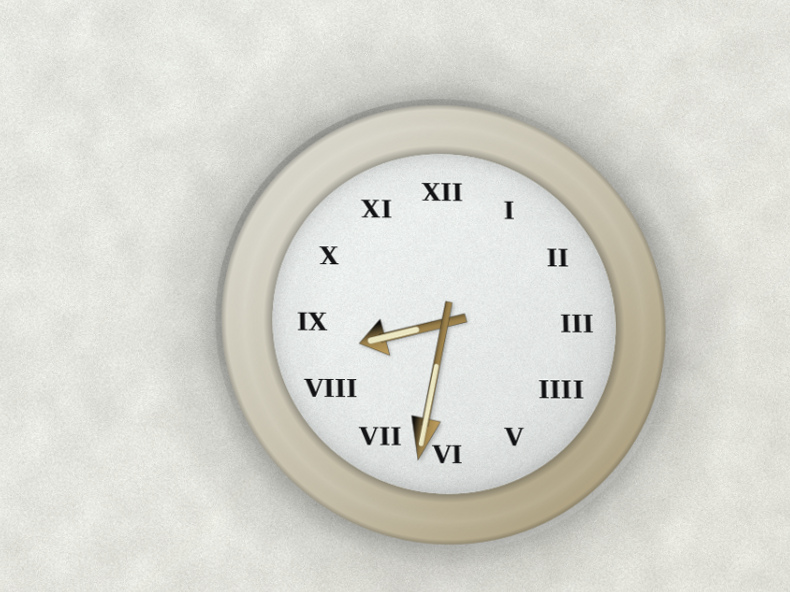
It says 8.32
